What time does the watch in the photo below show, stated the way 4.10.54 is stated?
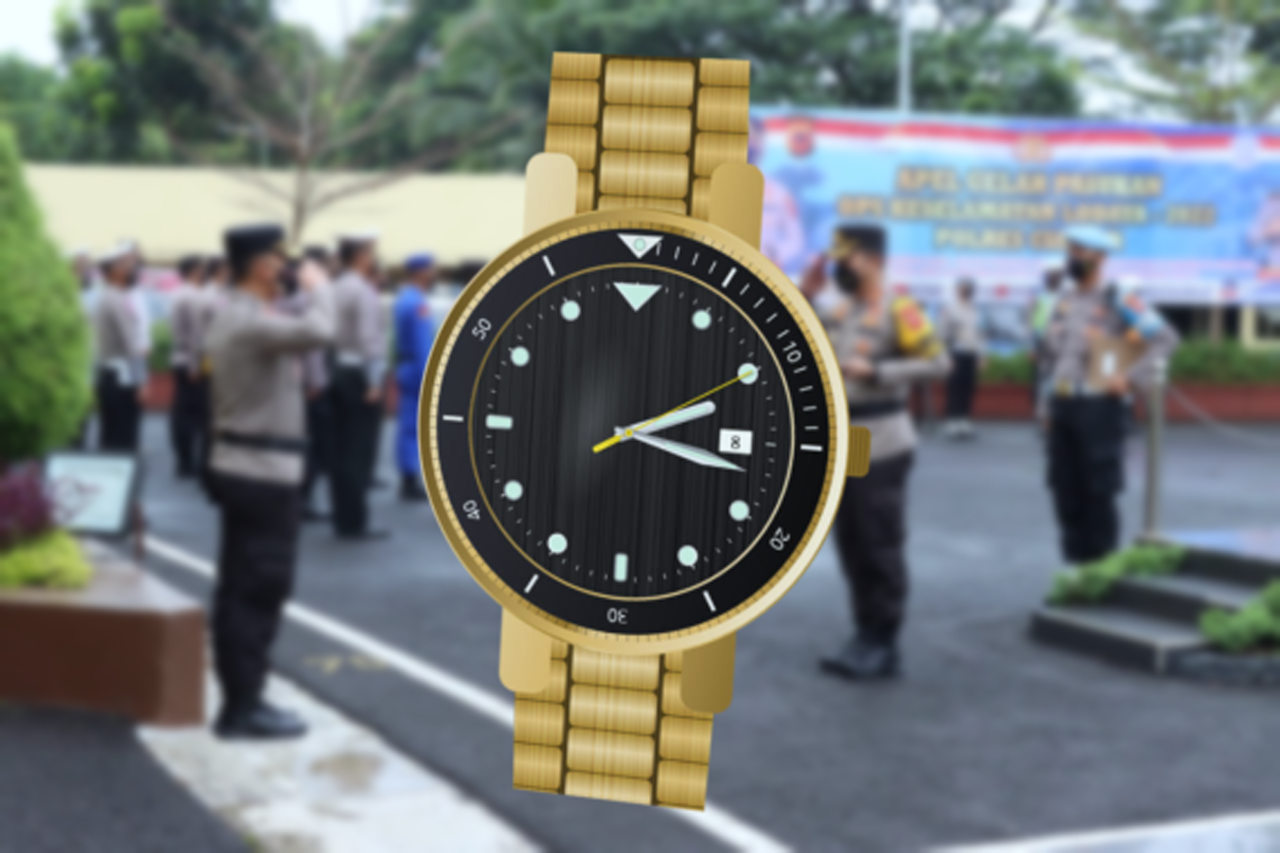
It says 2.17.10
